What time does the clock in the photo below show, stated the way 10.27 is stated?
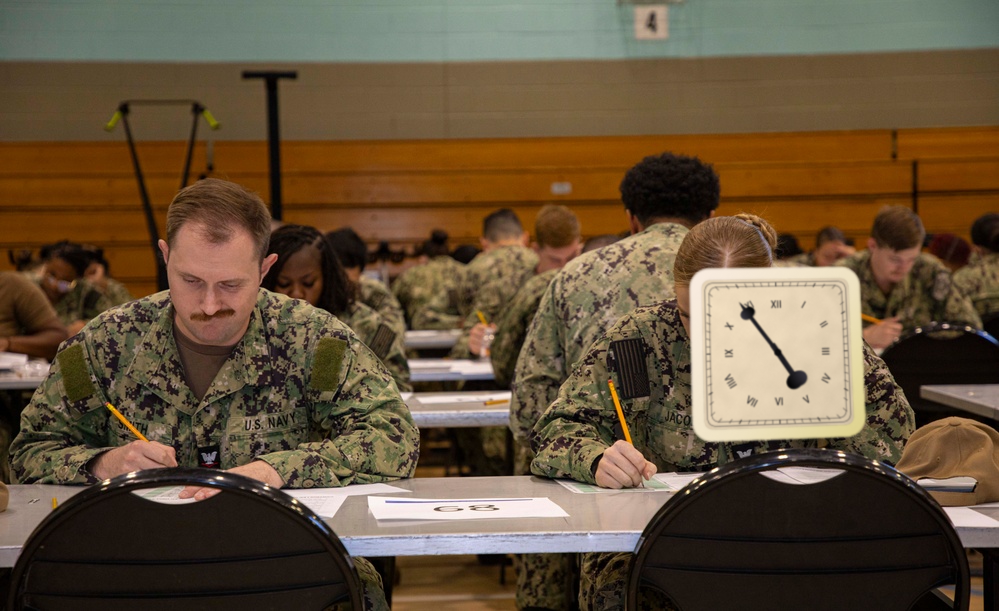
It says 4.54
